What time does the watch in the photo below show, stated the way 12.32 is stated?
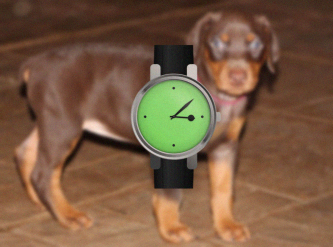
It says 3.08
